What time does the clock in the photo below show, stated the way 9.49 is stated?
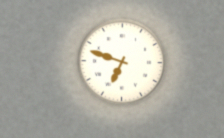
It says 6.48
